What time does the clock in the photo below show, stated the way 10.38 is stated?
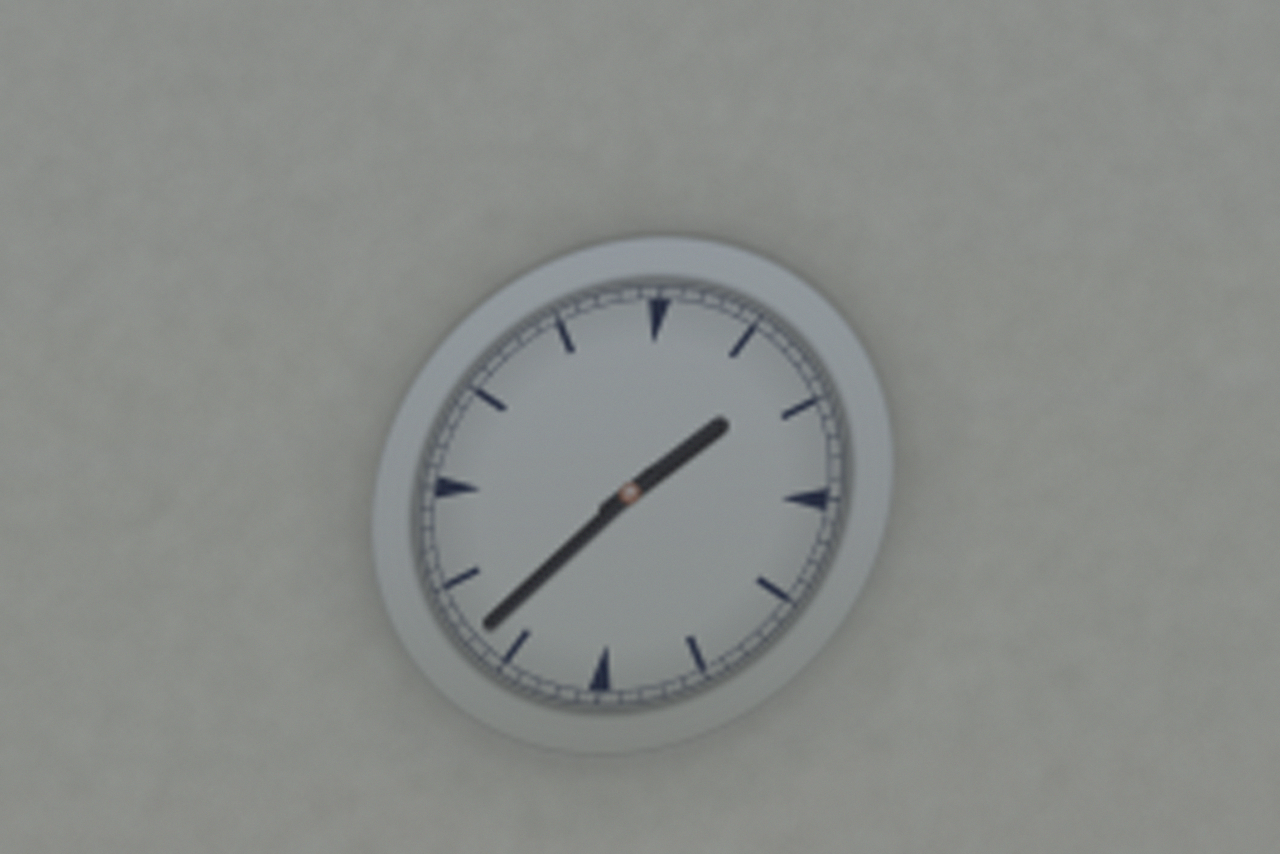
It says 1.37
